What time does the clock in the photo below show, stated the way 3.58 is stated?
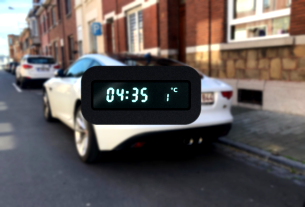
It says 4.35
